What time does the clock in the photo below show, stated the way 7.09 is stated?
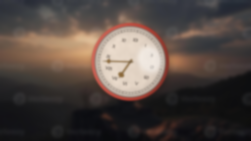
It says 6.43
